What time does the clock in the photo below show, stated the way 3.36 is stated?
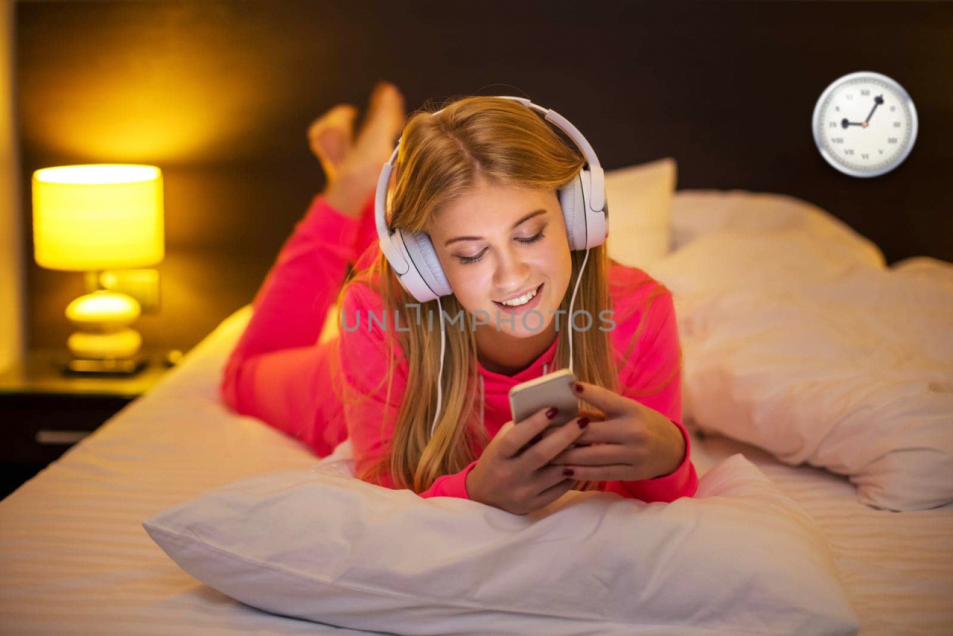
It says 9.05
